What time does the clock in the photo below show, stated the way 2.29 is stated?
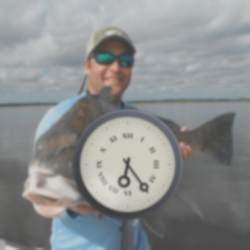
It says 6.24
